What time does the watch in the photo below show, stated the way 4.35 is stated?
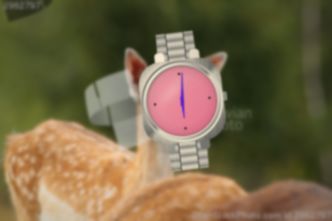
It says 6.01
